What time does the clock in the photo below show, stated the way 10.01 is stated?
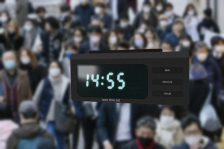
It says 14.55
